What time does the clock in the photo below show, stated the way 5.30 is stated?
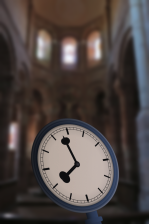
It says 7.58
